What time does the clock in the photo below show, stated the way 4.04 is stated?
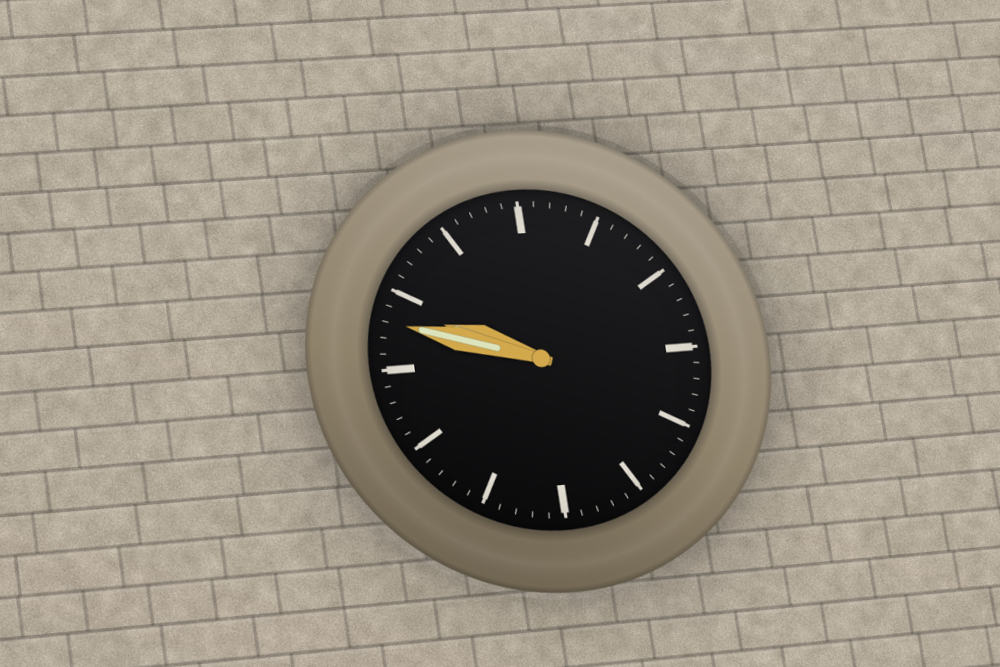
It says 9.48
